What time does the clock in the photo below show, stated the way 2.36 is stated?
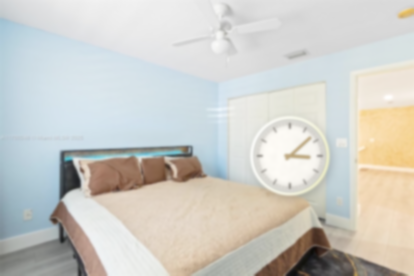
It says 3.08
